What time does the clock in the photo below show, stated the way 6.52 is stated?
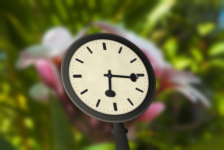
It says 6.16
